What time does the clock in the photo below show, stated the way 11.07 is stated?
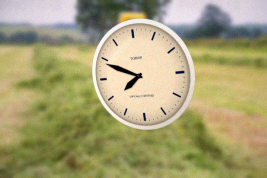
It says 7.49
